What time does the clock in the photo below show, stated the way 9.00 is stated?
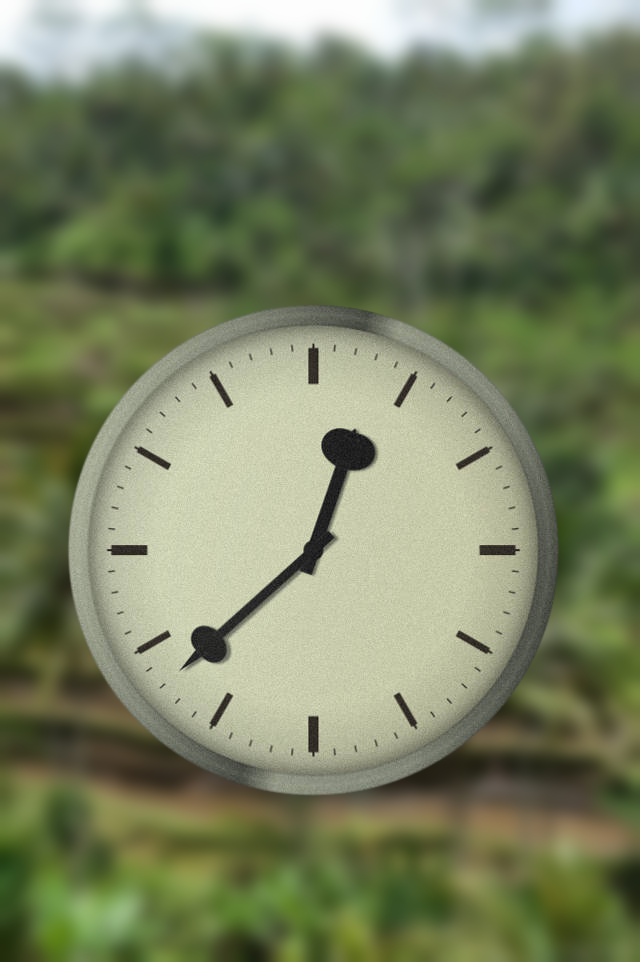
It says 12.38
